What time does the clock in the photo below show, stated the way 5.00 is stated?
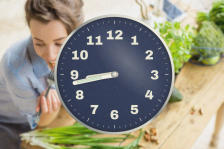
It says 8.43
